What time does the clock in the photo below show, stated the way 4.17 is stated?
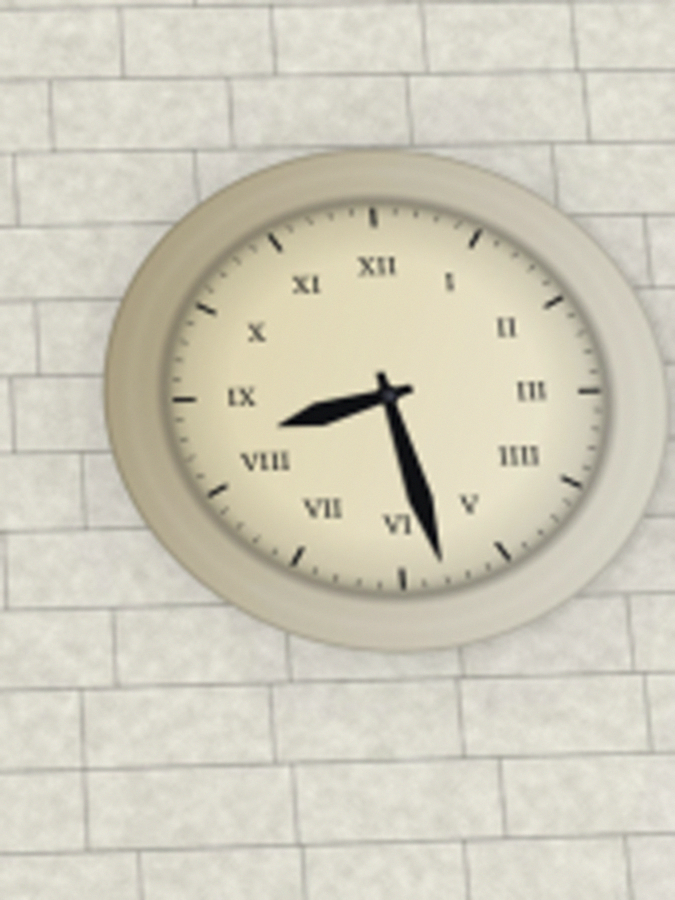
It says 8.28
